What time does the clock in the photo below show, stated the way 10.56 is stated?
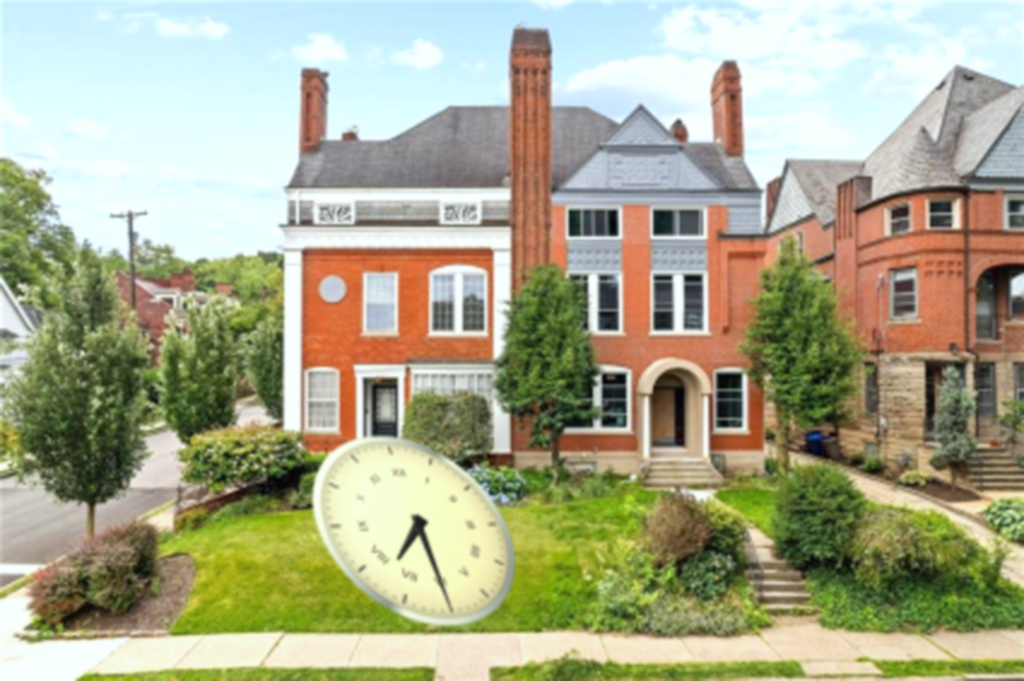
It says 7.30
